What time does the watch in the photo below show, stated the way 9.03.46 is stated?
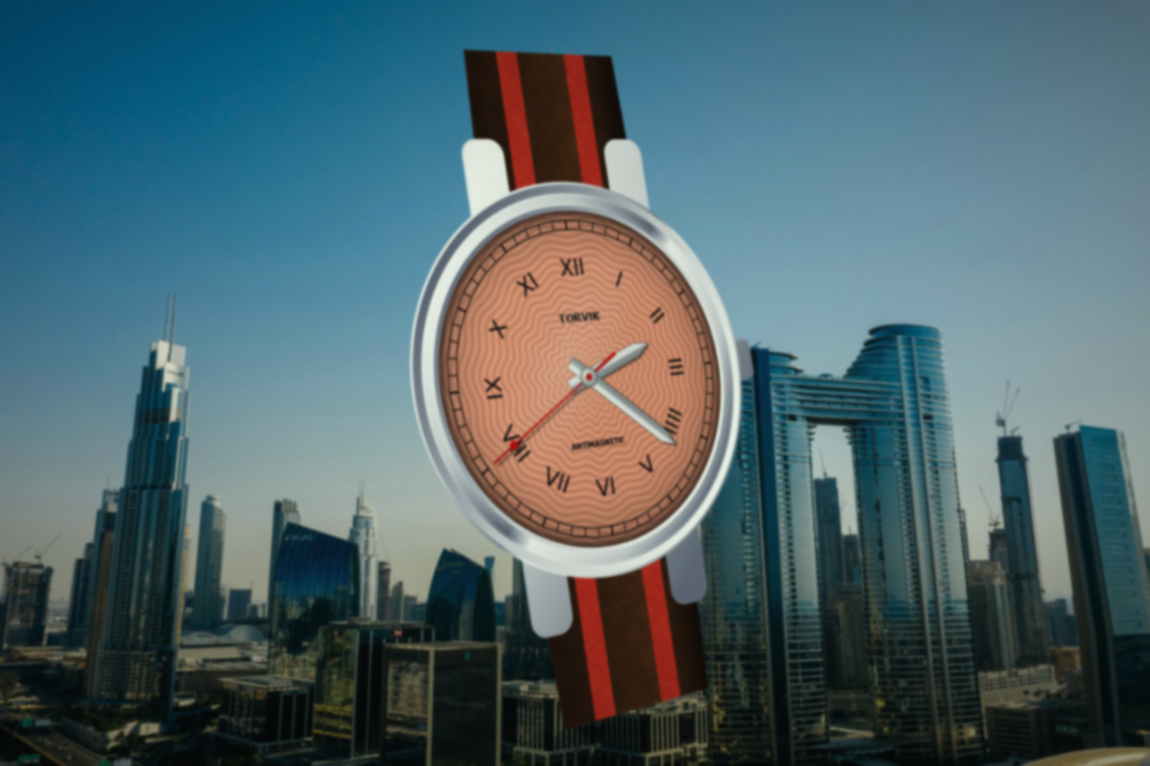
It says 2.21.40
